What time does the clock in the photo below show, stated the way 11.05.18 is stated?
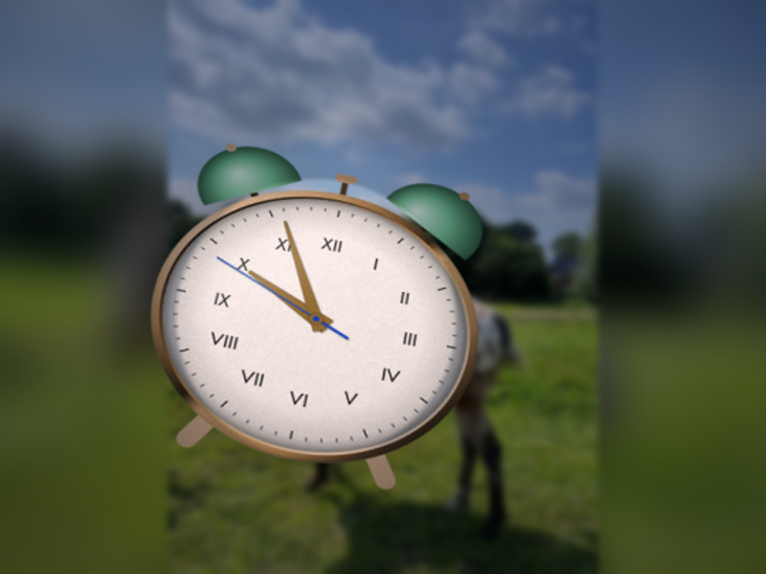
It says 9.55.49
